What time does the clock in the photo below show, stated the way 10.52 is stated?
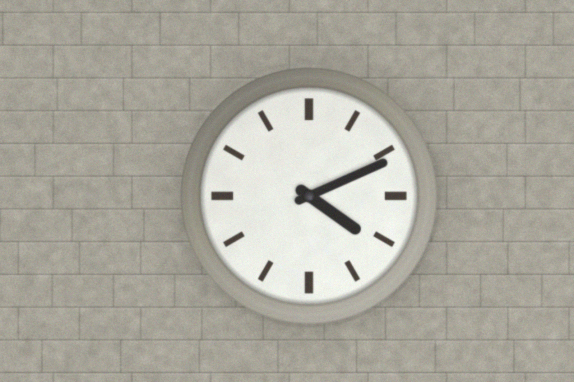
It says 4.11
